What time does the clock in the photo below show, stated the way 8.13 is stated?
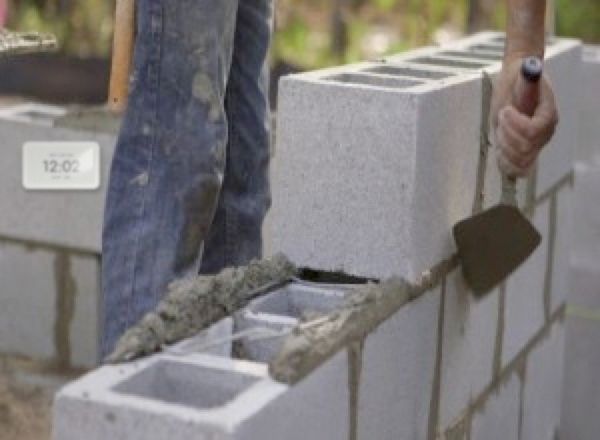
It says 12.02
